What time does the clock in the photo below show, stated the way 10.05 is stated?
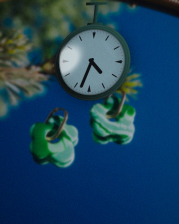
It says 4.33
